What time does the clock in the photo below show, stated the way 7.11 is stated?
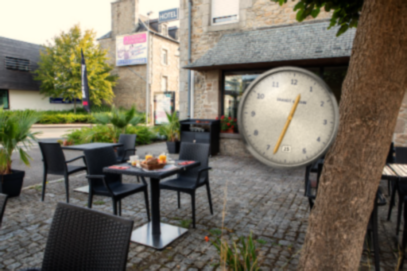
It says 12.33
